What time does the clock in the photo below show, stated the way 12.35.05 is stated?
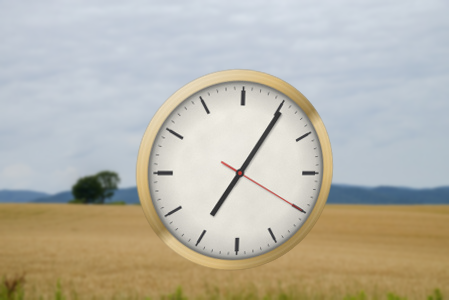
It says 7.05.20
